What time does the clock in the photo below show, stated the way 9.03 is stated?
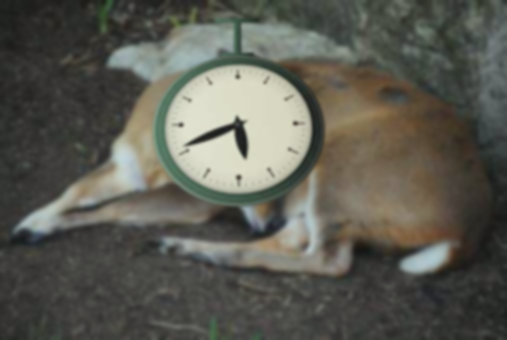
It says 5.41
